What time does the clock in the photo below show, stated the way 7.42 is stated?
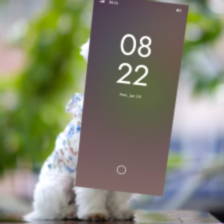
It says 8.22
